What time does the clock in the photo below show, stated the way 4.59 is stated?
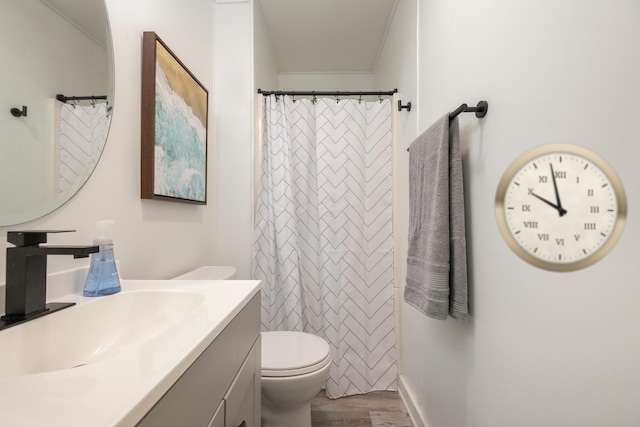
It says 9.58
